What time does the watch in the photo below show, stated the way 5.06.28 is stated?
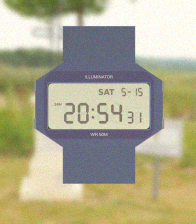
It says 20.54.31
